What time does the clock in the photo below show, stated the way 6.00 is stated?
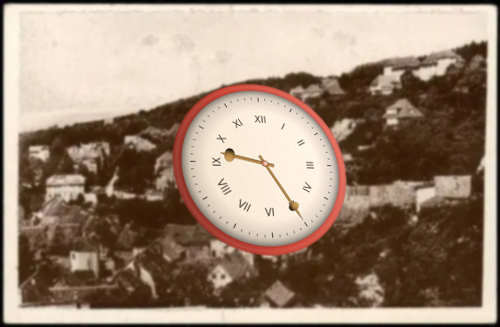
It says 9.25
